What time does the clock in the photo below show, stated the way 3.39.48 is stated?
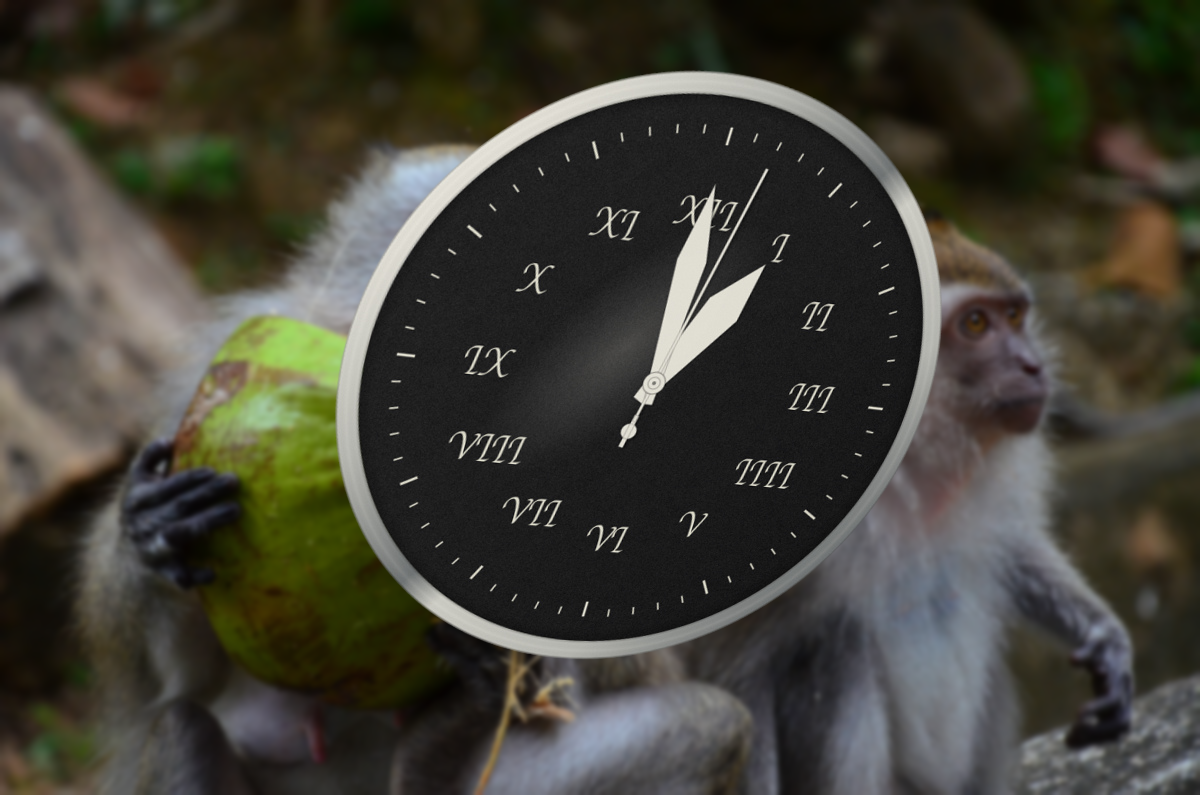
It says 1.00.02
